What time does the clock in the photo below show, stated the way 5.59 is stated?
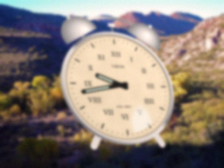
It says 9.43
